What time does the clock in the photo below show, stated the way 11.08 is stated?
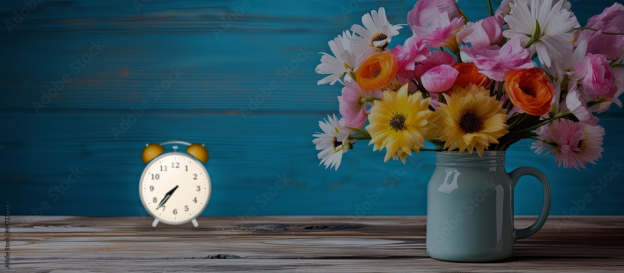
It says 7.37
